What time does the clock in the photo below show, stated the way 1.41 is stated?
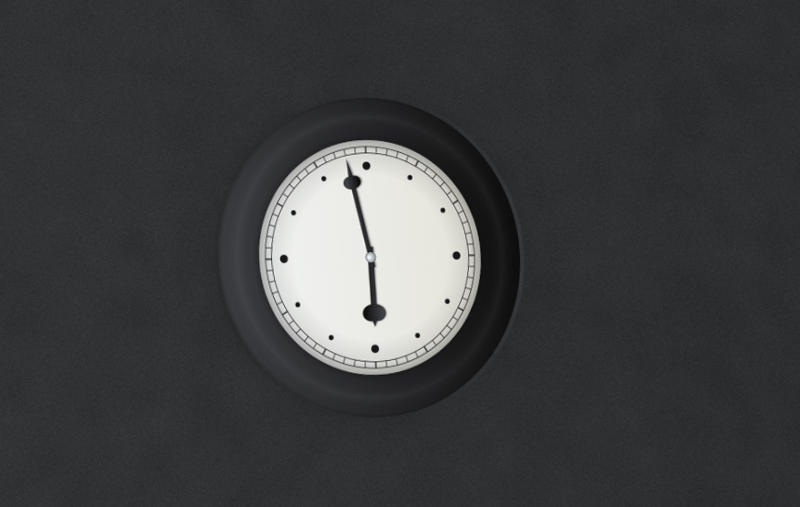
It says 5.58
